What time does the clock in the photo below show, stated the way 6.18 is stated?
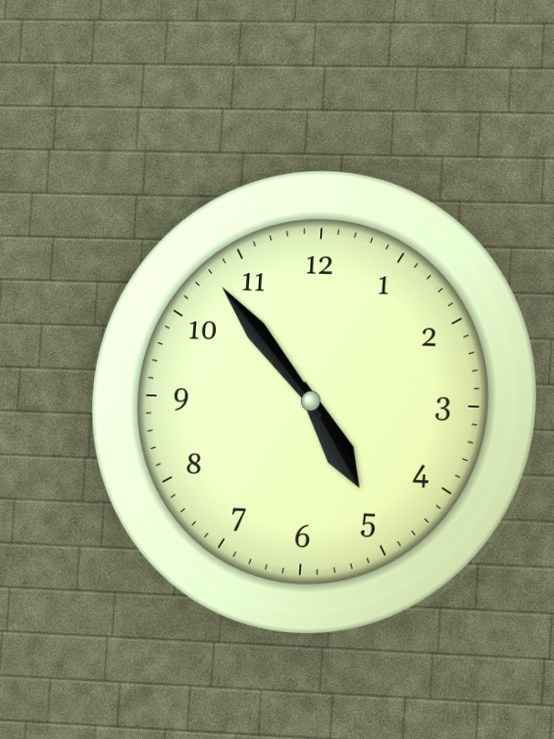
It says 4.53
